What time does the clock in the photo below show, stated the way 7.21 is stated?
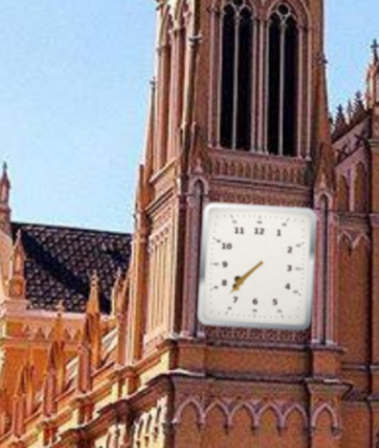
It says 7.37
